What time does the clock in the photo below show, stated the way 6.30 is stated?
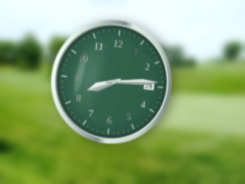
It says 8.14
